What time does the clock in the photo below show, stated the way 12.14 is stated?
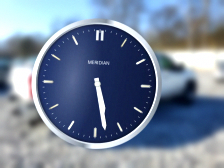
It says 5.28
